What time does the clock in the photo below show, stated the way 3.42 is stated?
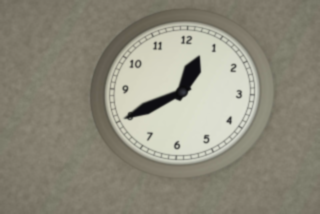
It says 12.40
